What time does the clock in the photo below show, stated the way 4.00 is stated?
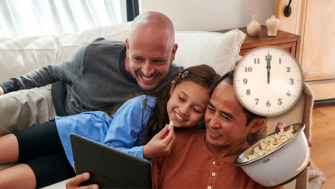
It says 12.00
